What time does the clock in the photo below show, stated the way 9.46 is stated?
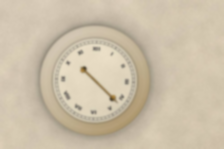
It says 10.22
